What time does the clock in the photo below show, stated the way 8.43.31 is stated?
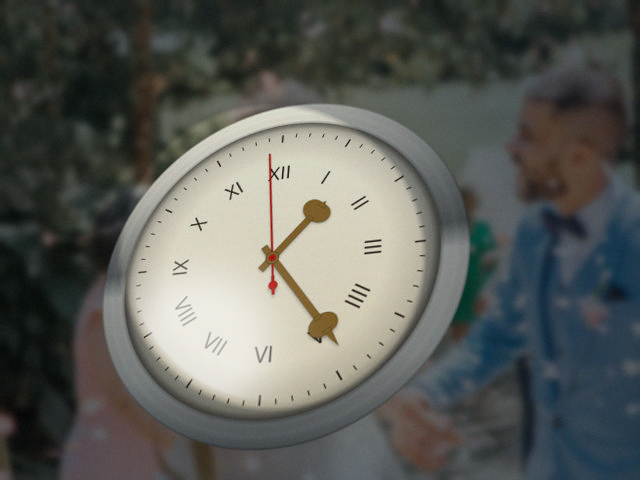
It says 1.23.59
